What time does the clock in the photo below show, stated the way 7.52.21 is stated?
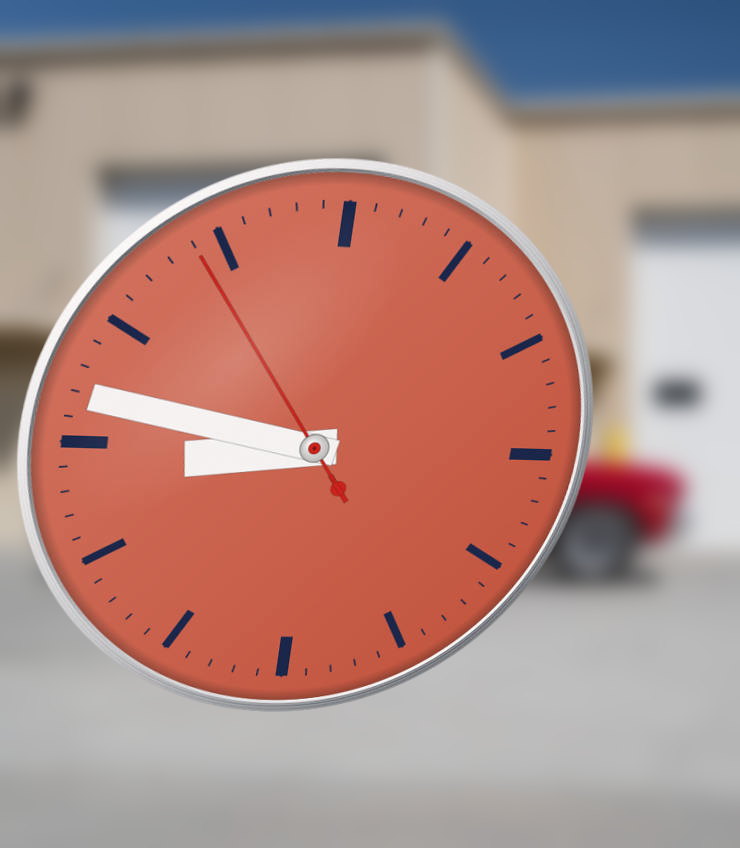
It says 8.46.54
